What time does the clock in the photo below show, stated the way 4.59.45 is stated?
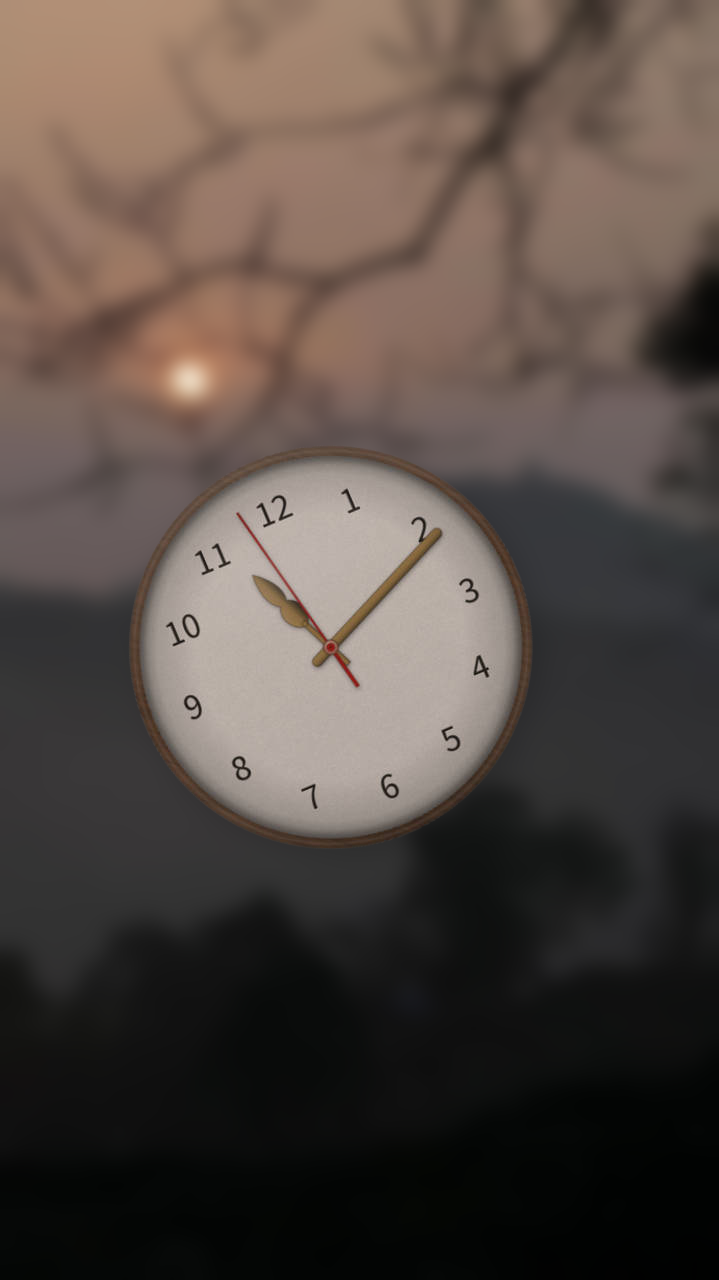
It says 11.10.58
